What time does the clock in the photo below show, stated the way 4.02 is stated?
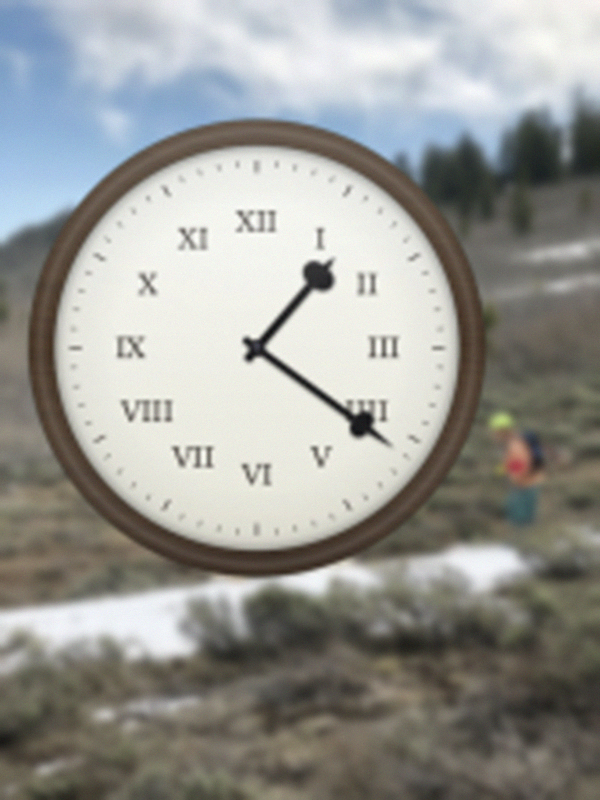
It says 1.21
